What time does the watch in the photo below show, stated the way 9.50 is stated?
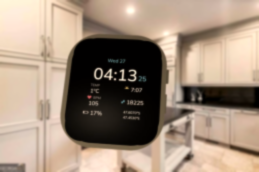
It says 4.13
